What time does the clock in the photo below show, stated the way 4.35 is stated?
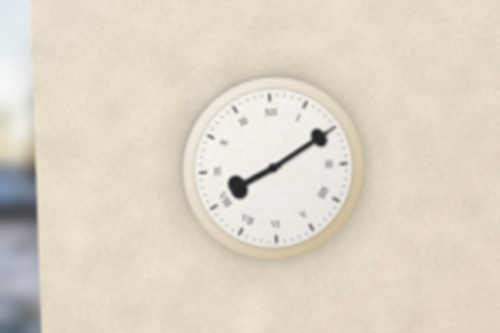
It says 8.10
